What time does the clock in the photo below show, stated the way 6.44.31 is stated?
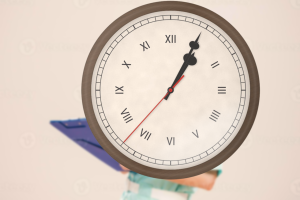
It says 1.04.37
